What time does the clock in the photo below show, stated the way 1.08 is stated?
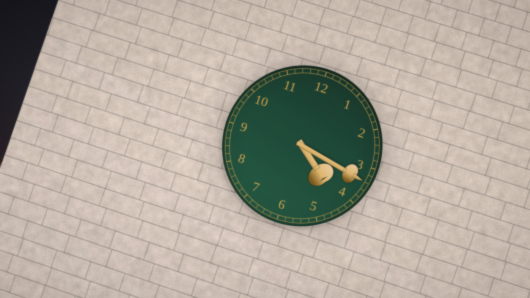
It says 4.17
